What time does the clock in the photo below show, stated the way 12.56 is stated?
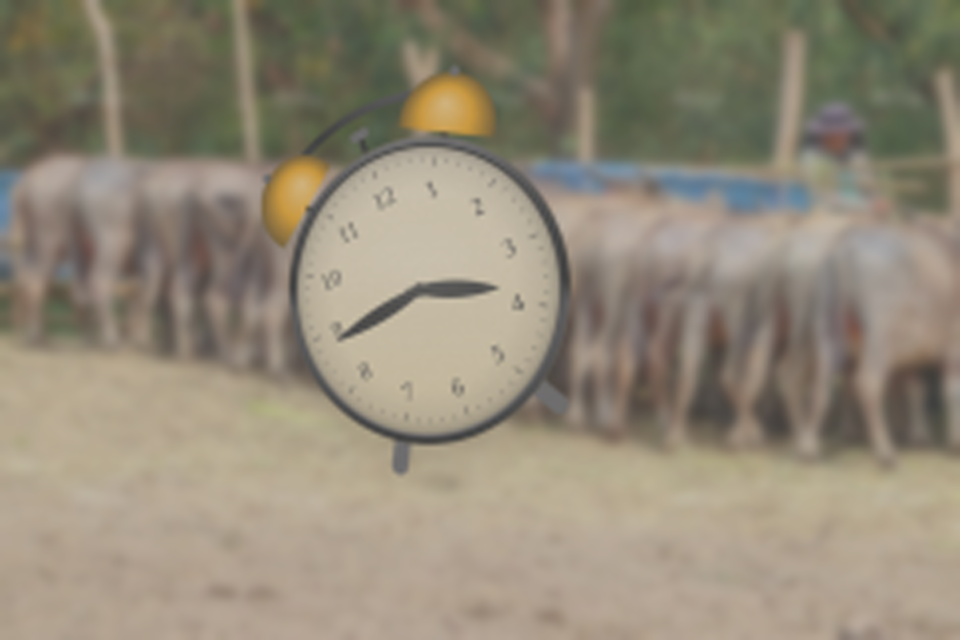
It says 3.44
